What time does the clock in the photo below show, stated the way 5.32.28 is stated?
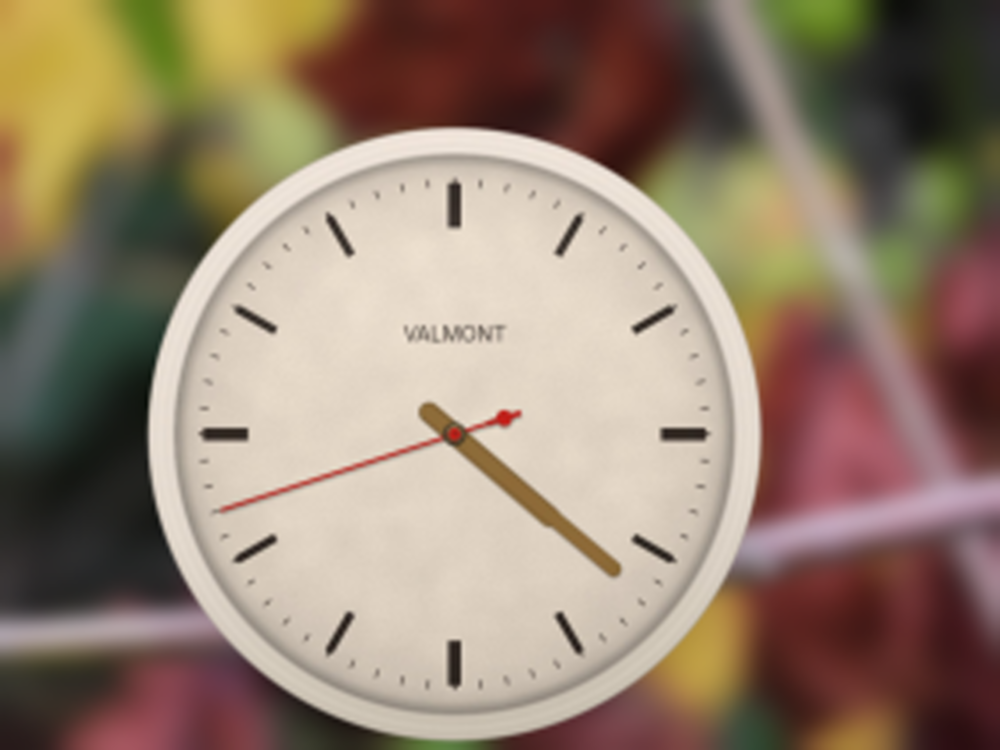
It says 4.21.42
